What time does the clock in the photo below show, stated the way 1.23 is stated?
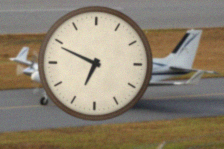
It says 6.49
